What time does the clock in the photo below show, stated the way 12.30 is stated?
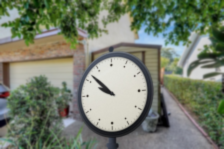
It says 9.52
